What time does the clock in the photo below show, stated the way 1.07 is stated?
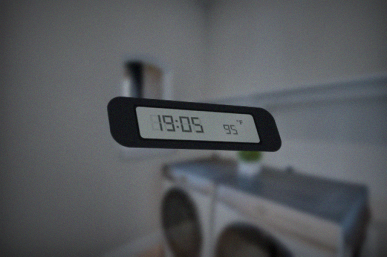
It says 19.05
